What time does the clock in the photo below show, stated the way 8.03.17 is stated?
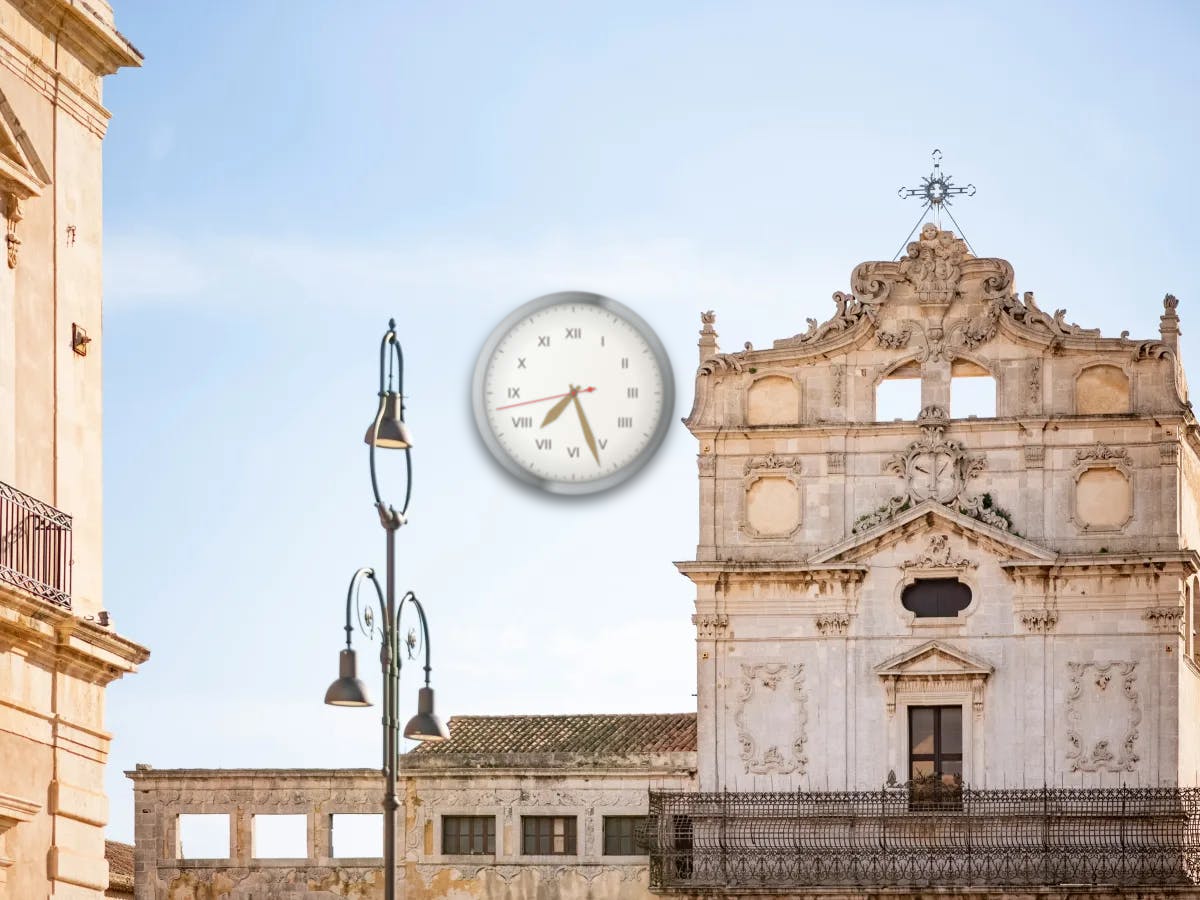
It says 7.26.43
